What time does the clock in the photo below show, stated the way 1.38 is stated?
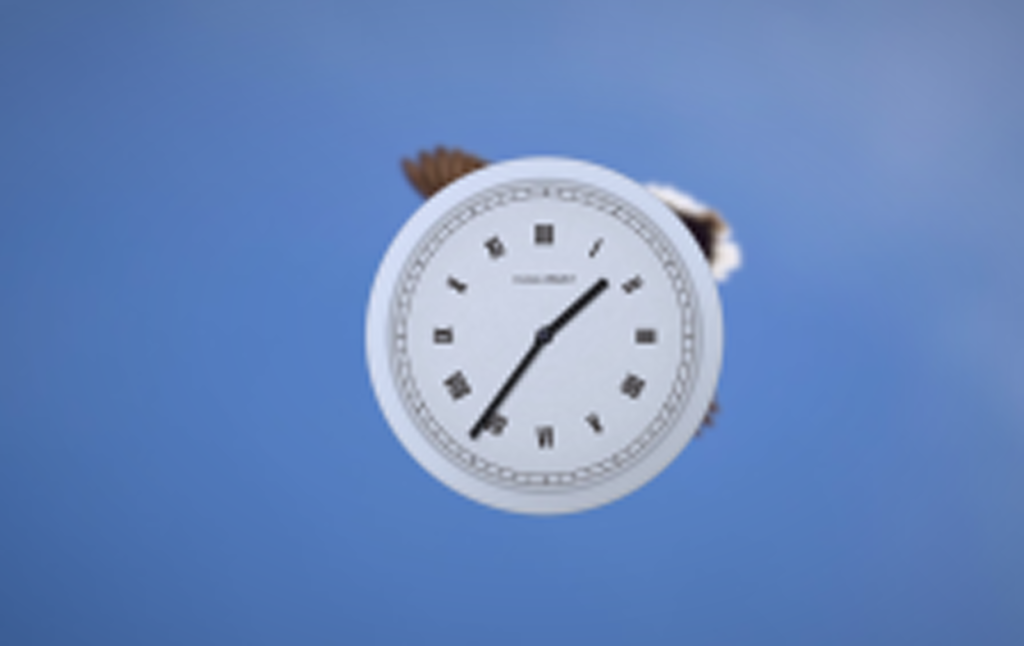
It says 1.36
